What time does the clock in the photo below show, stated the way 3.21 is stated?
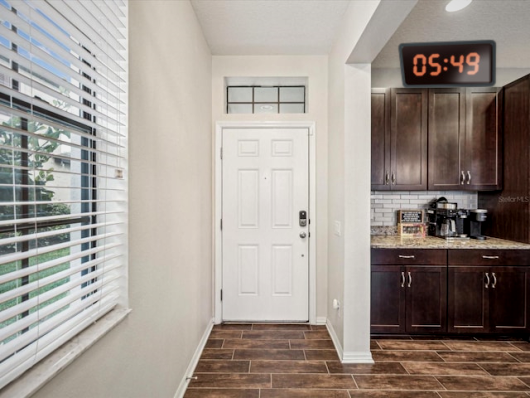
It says 5.49
